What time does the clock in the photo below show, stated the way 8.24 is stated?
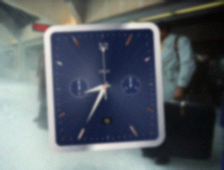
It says 8.35
